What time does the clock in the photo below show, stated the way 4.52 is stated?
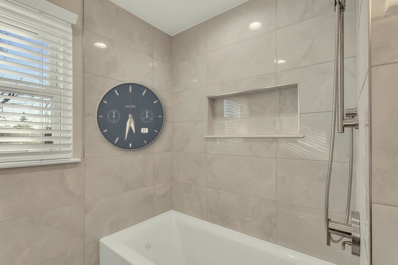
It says 5.32
